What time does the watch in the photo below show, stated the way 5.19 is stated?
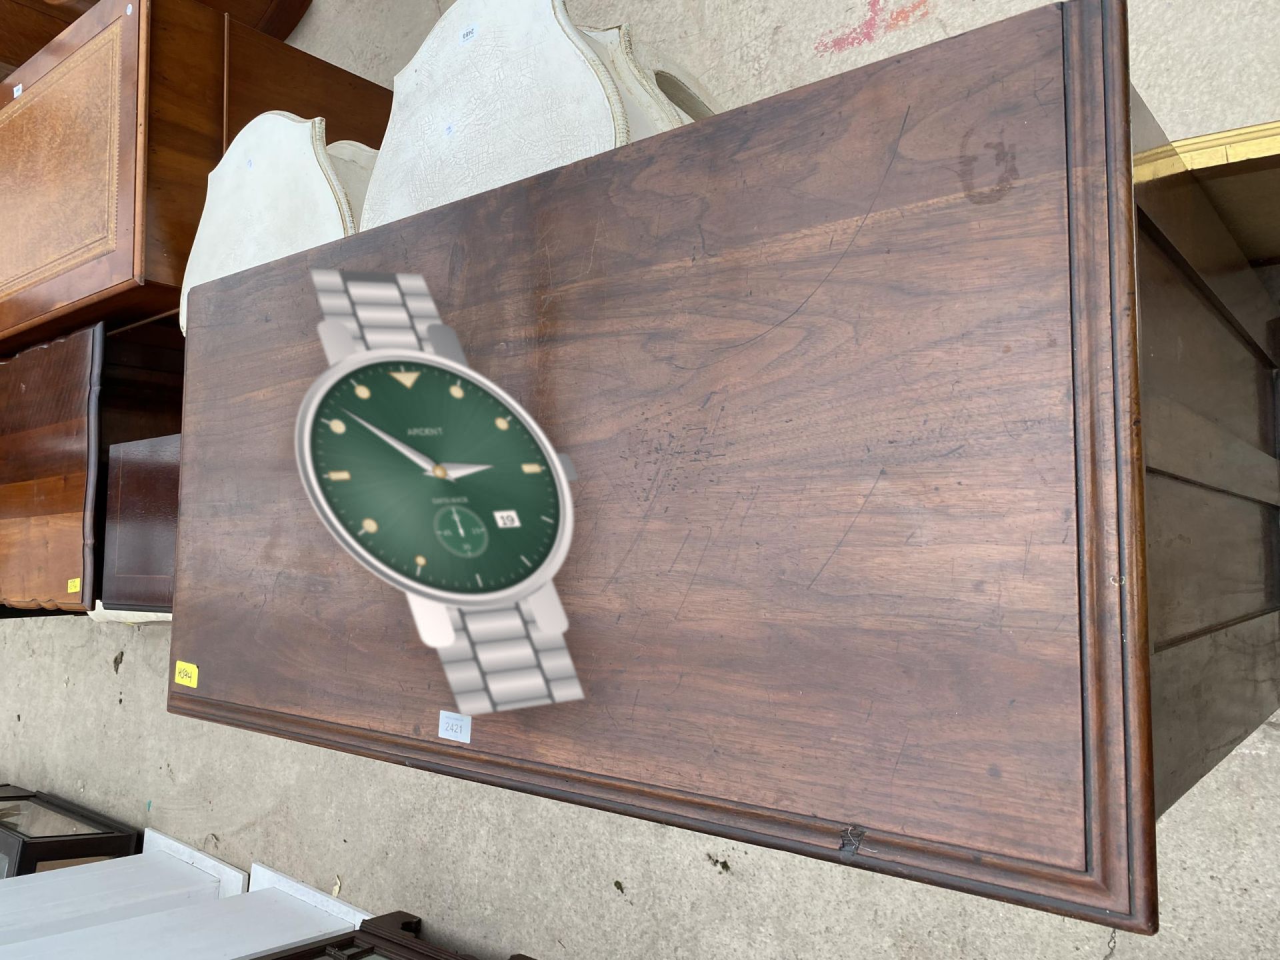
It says 2.52
